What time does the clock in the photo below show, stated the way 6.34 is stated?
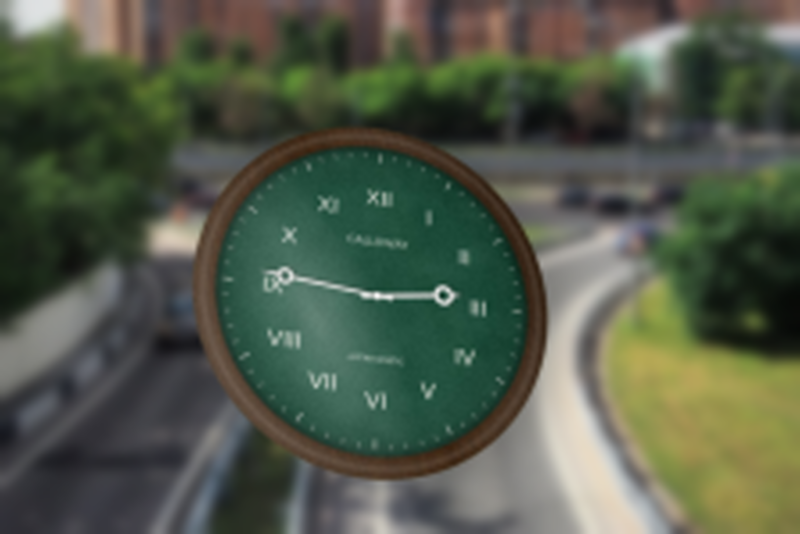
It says 2.46
